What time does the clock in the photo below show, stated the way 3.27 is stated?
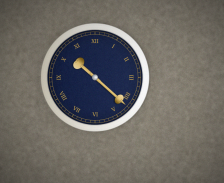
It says 10.22
